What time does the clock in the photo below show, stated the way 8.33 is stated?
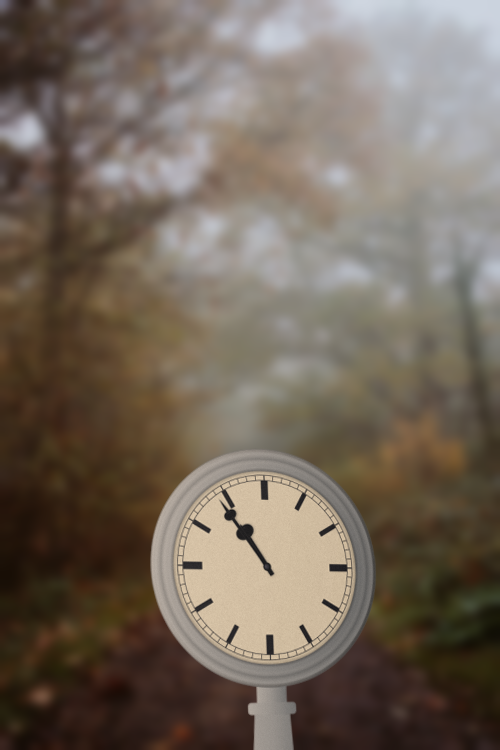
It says 10.54
